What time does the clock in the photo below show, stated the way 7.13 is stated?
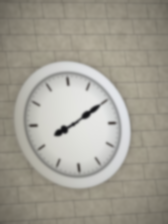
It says 8.10
